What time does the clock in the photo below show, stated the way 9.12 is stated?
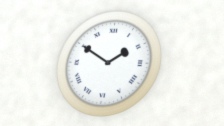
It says 1.50
